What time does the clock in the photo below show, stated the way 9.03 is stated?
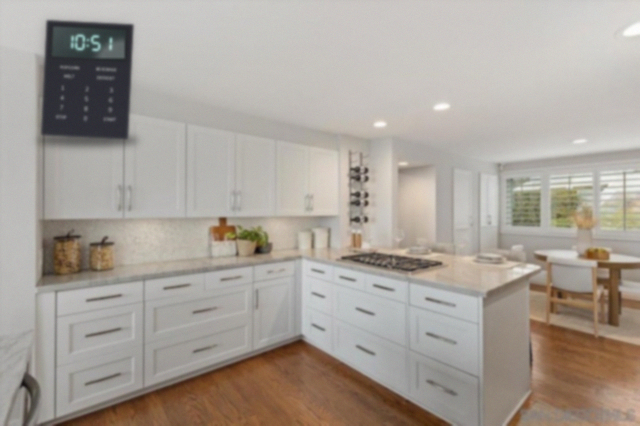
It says 10.51
